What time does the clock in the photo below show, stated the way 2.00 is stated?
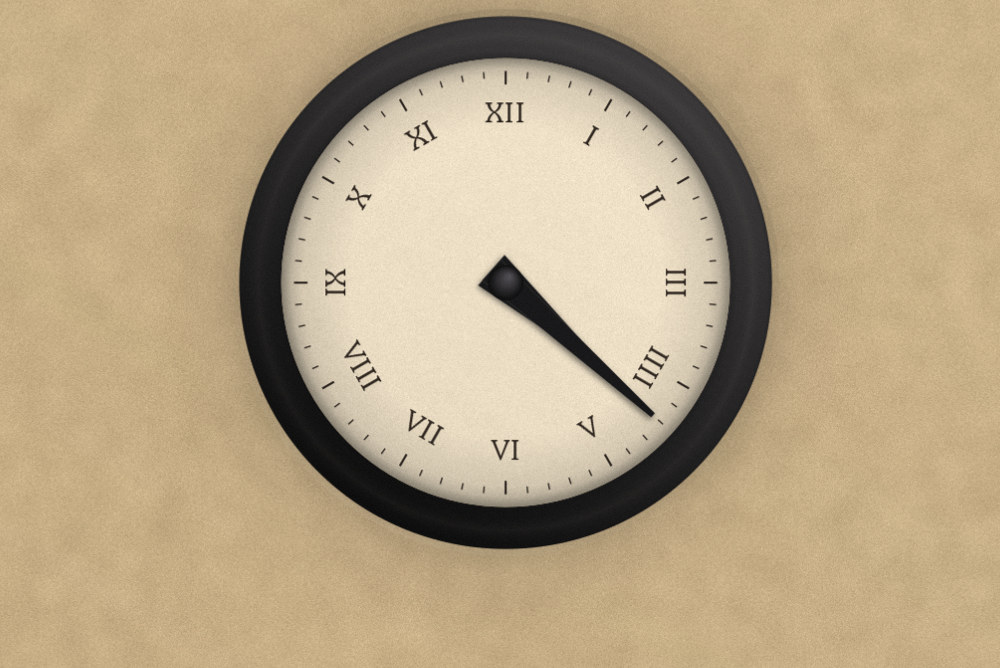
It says 4.22
